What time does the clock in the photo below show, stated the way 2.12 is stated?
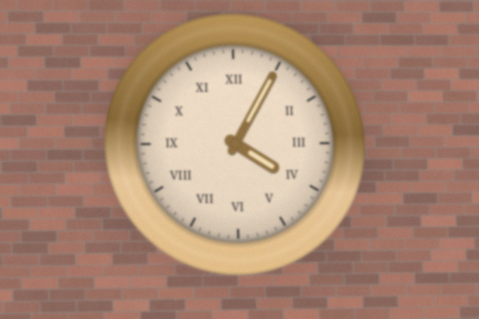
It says 4.05
